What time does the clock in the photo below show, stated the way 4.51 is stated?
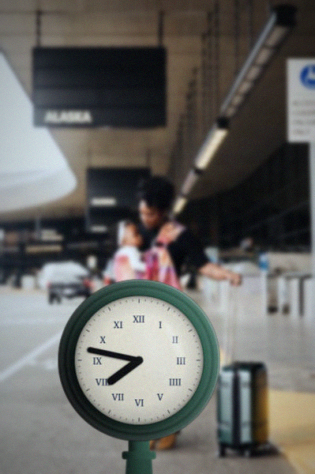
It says 7.47
